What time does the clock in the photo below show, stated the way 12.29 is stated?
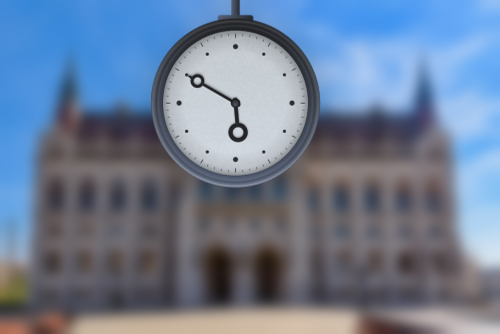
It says 5.50
